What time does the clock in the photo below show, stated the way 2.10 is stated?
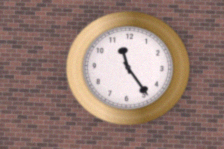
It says 11.24
